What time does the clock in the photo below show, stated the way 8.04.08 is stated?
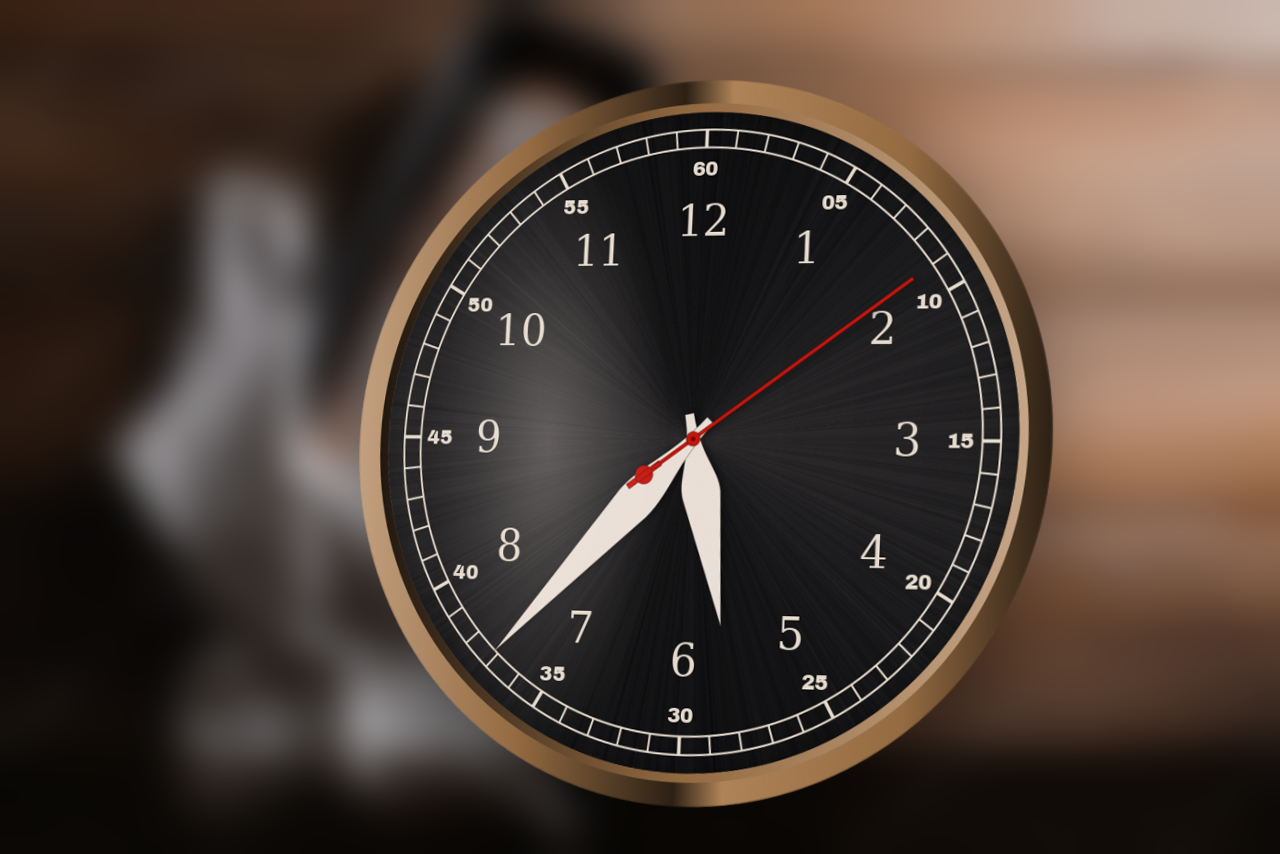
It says 5.37.09
